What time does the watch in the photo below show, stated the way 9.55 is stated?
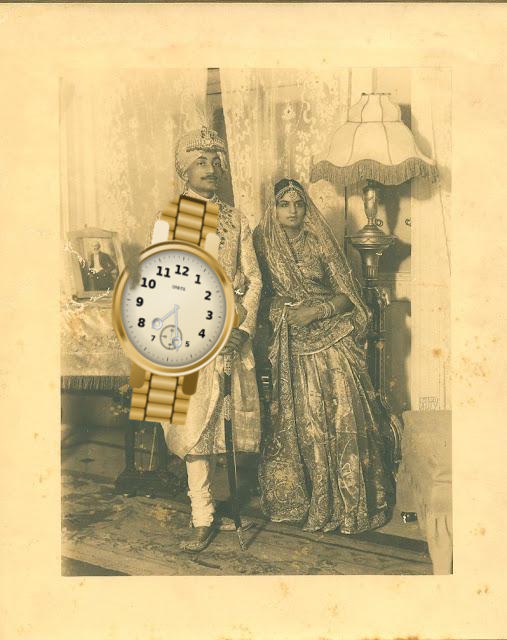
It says 7.28
